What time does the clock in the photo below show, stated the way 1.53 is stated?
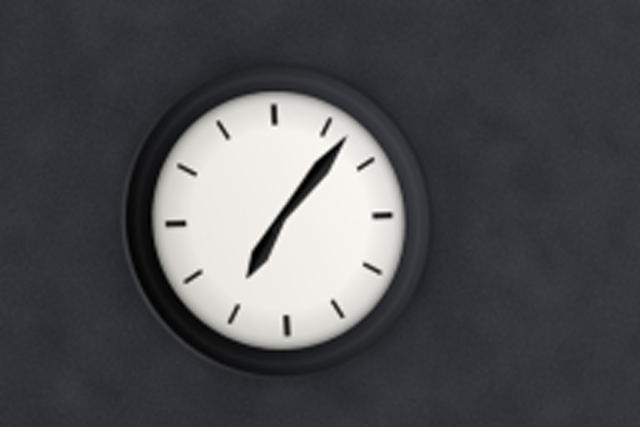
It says 7.07
